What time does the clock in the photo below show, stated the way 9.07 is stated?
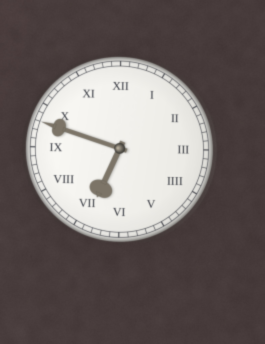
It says 6.48
